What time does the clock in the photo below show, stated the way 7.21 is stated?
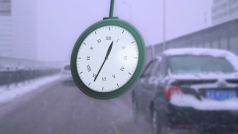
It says 12.34
